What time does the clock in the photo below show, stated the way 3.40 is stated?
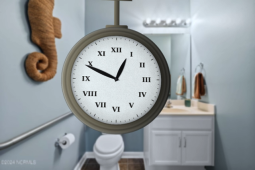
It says 12.49
